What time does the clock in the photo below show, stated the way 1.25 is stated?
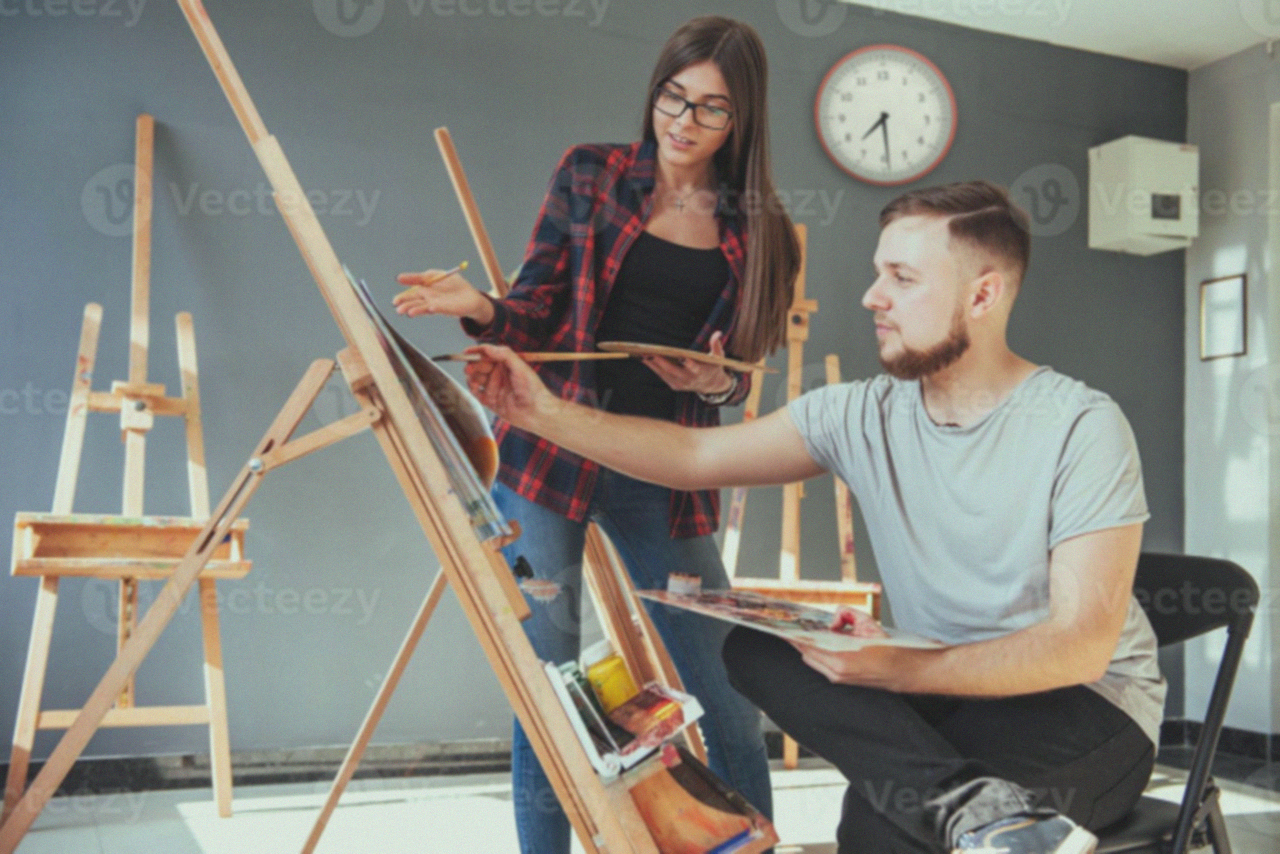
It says 7.29
